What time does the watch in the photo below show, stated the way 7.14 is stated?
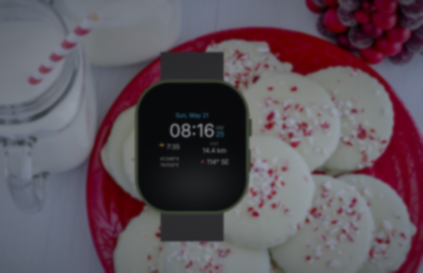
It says 8.16
